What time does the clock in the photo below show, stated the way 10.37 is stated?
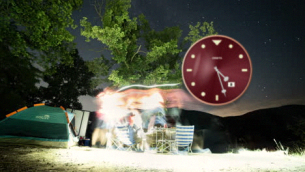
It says 4.27
